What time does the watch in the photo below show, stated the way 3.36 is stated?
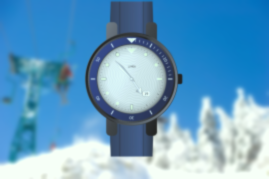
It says 4.53
